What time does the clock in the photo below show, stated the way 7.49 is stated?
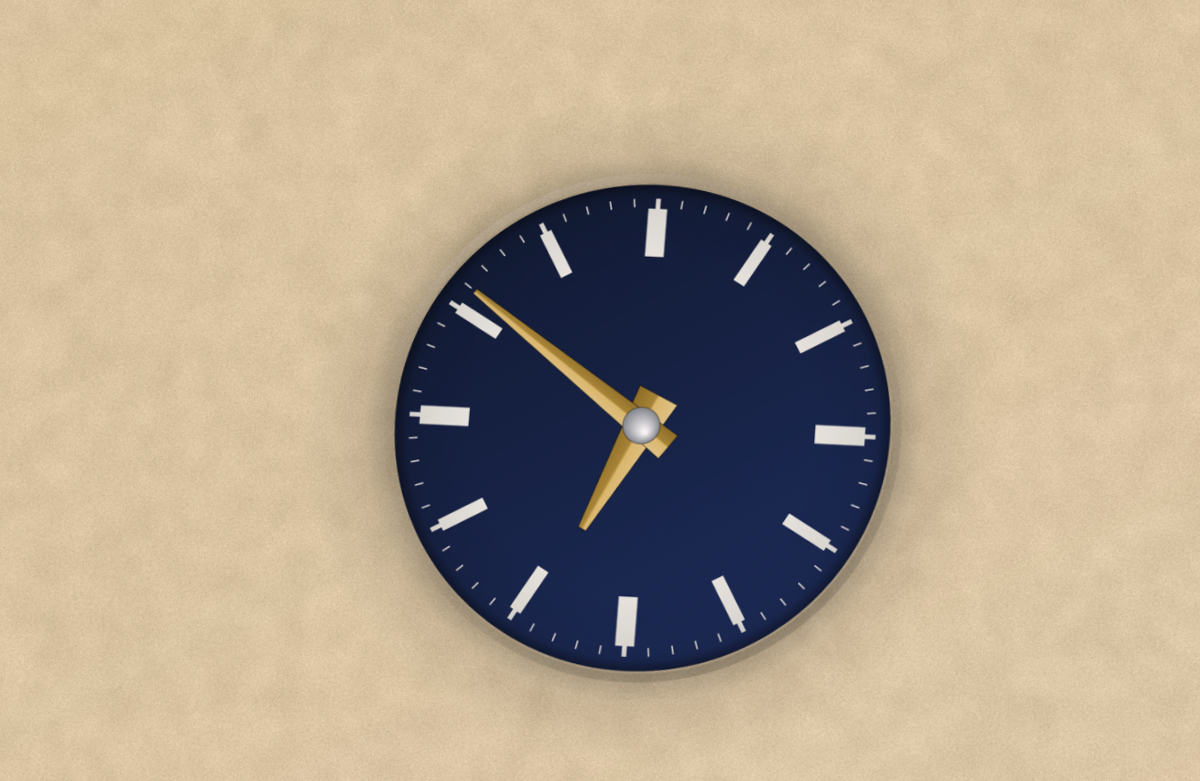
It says 6.51
